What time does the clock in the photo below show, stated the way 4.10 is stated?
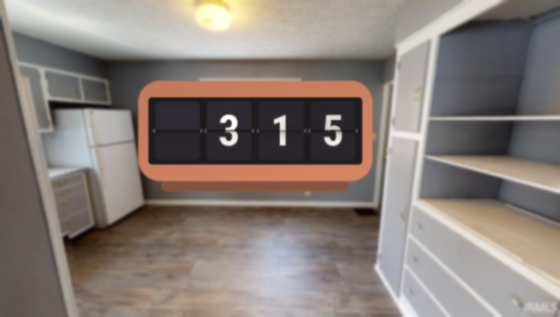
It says 3.15
